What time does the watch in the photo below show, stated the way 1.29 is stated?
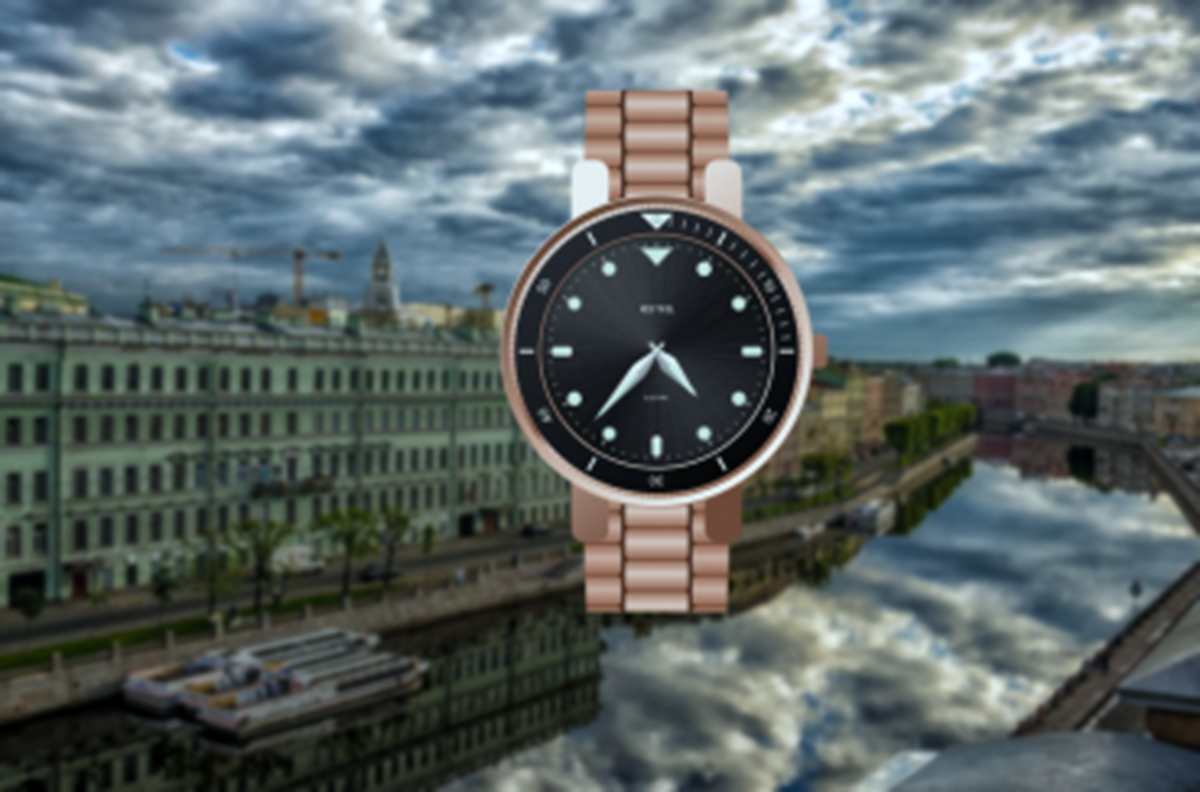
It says 4.37
